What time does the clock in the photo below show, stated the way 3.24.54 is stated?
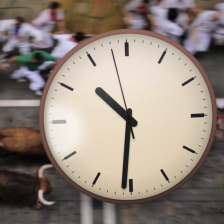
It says 10.30.58
